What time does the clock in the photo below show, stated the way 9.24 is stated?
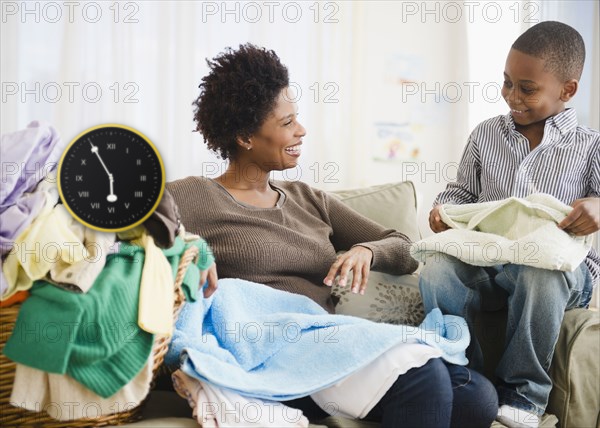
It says 5.55
